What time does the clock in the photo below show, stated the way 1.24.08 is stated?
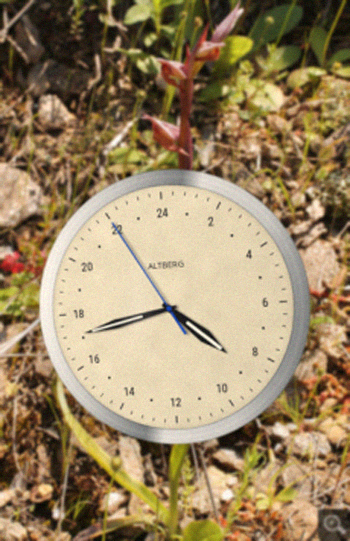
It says 8.42.55
